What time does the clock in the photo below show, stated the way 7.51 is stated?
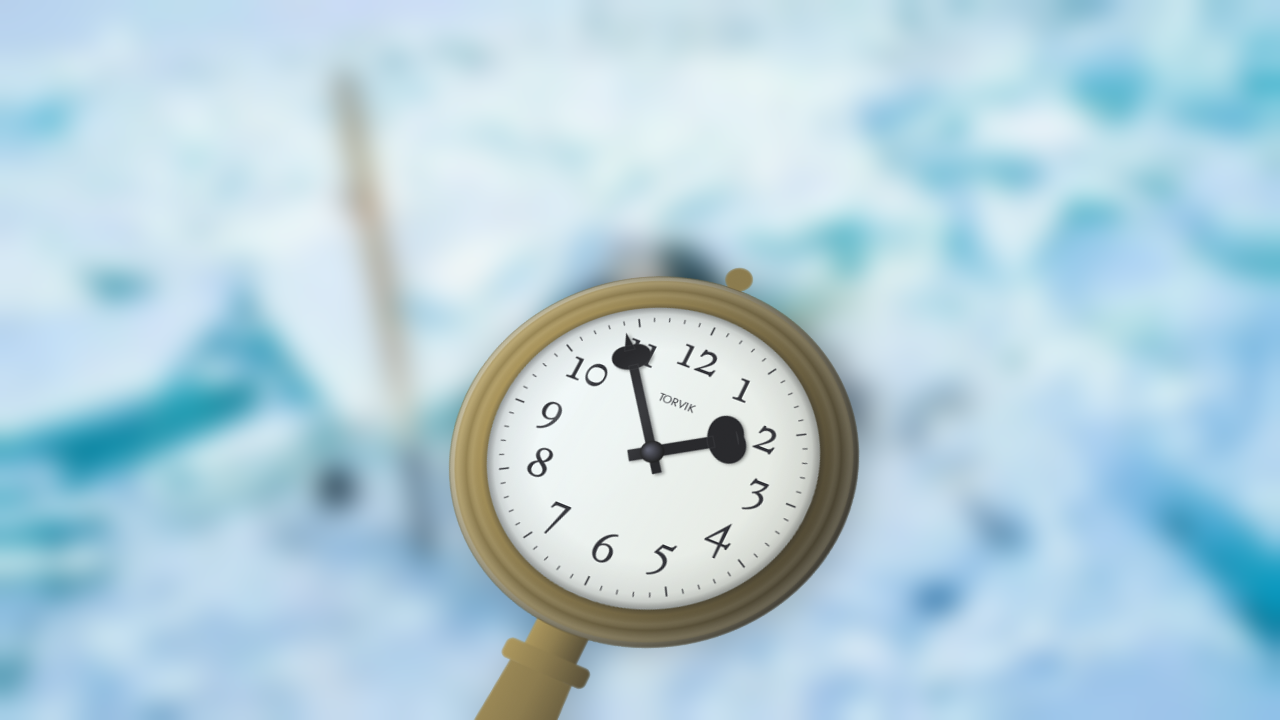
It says 1.54
